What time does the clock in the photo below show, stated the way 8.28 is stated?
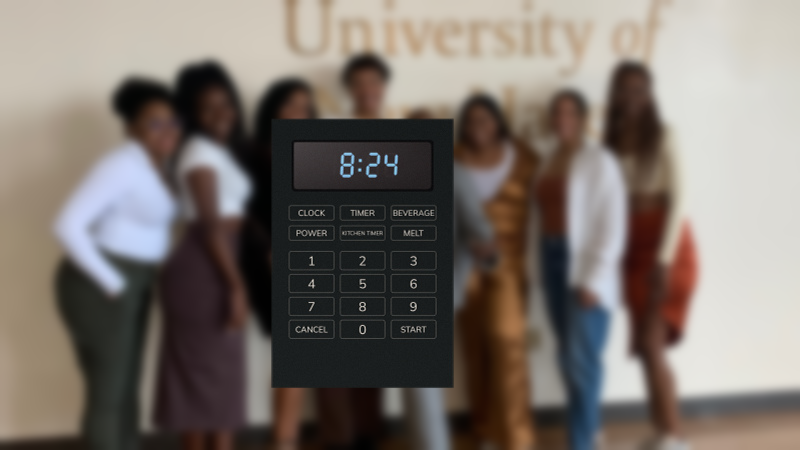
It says 8.24
